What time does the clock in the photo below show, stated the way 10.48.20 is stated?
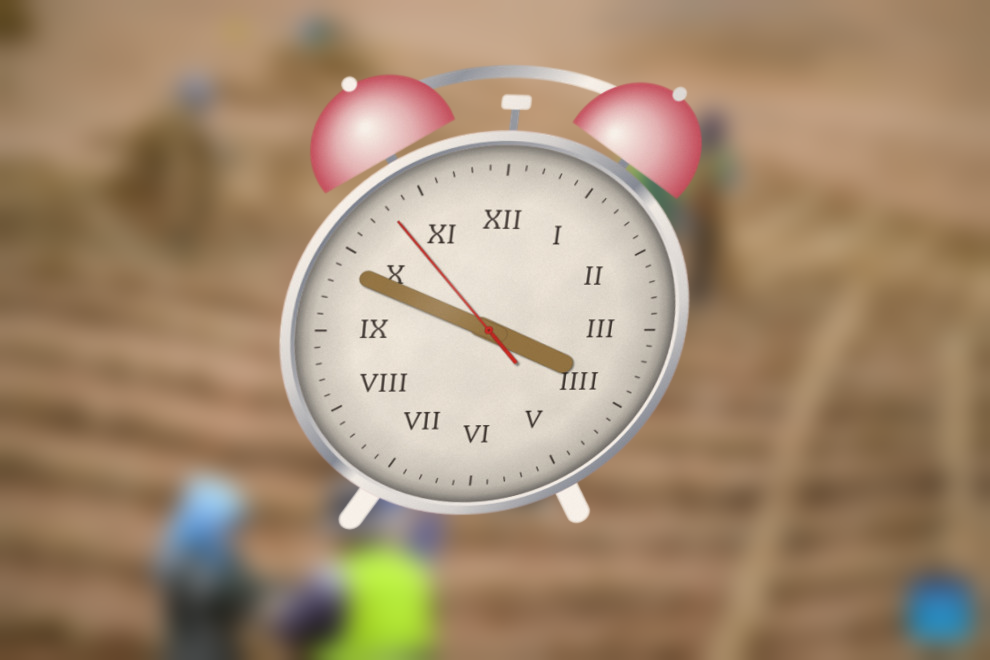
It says 3.48.53
